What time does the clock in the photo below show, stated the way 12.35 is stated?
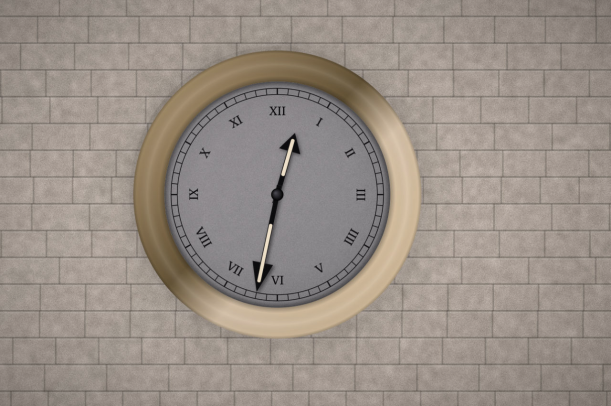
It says 12.32
